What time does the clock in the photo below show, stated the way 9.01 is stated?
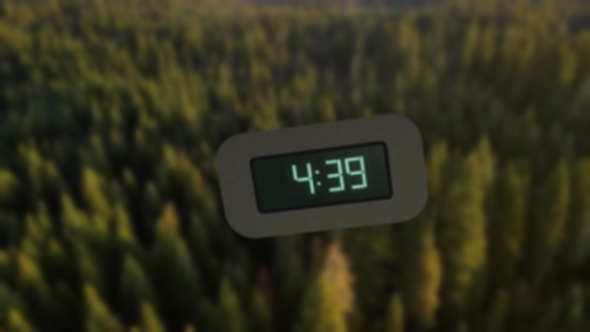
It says 4.39
